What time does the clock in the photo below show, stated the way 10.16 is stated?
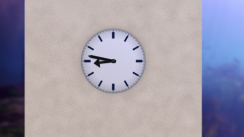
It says 8.47
